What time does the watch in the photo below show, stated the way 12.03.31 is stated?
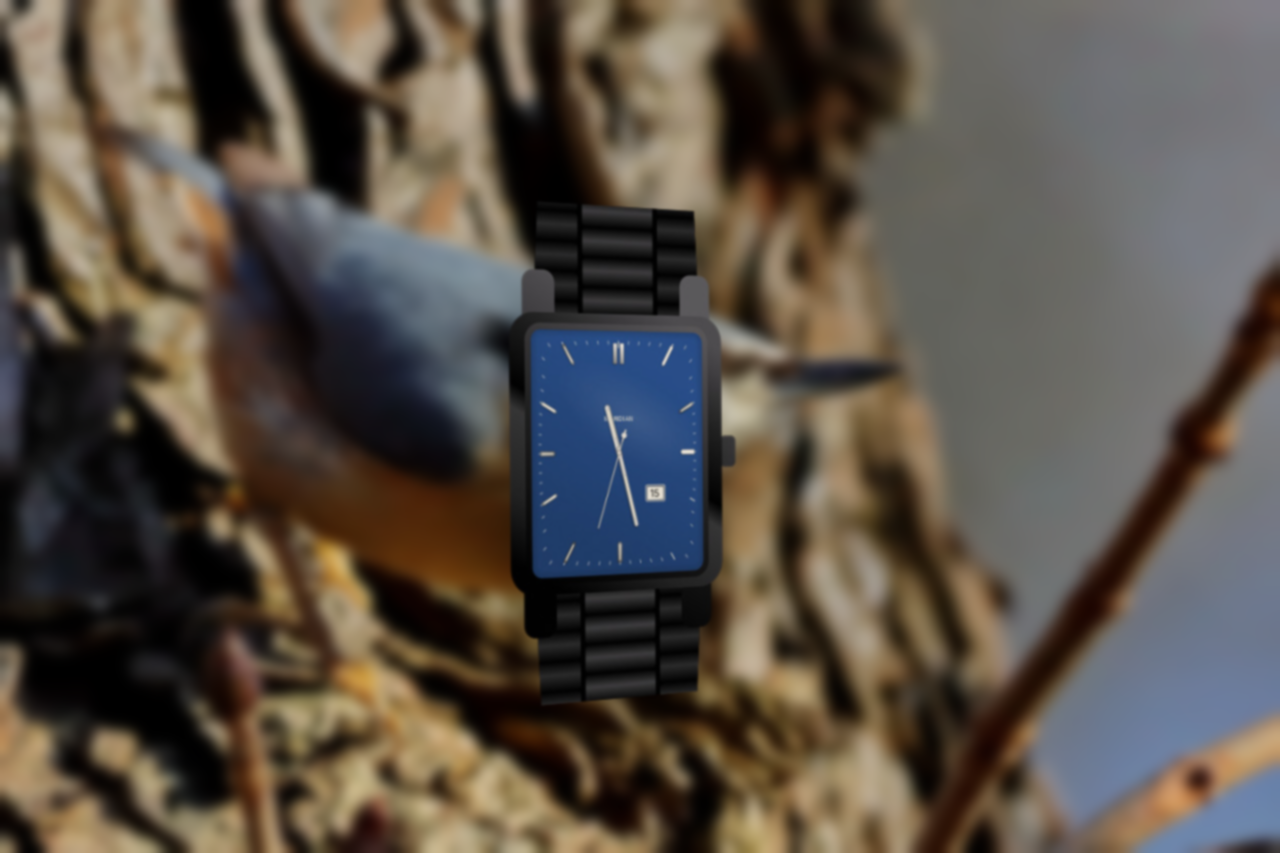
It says 11.27.33
